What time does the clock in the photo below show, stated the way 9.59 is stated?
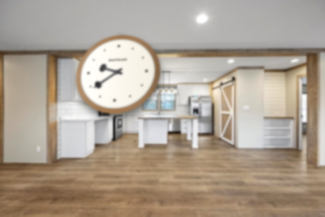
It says 9.39
